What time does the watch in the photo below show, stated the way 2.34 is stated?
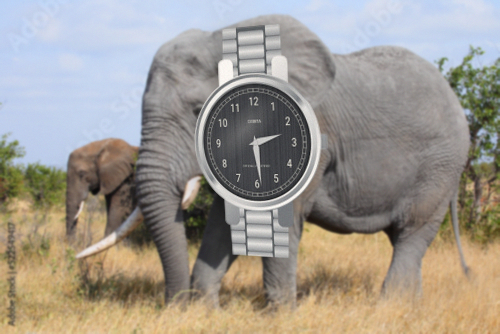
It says 2.29
